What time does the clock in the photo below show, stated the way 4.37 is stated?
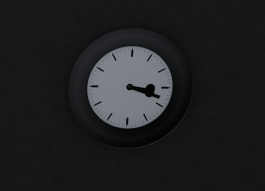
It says 3.18
